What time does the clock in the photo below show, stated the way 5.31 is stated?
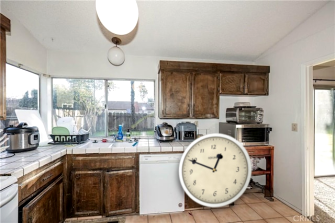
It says 12.49
